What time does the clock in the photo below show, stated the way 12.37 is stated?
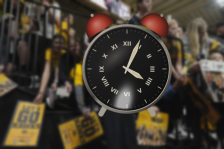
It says 4.04
